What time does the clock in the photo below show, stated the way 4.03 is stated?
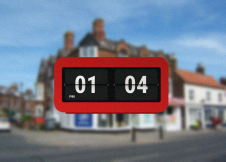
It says 1.04
